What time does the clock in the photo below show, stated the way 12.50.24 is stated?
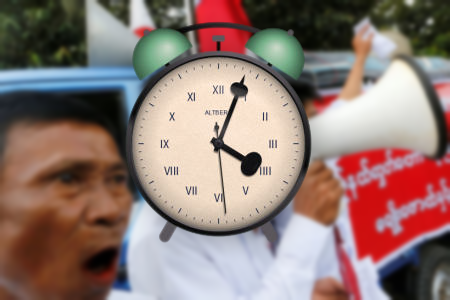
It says 4.03.29
